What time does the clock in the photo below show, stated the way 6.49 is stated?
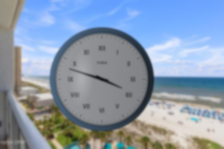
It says 3.48
